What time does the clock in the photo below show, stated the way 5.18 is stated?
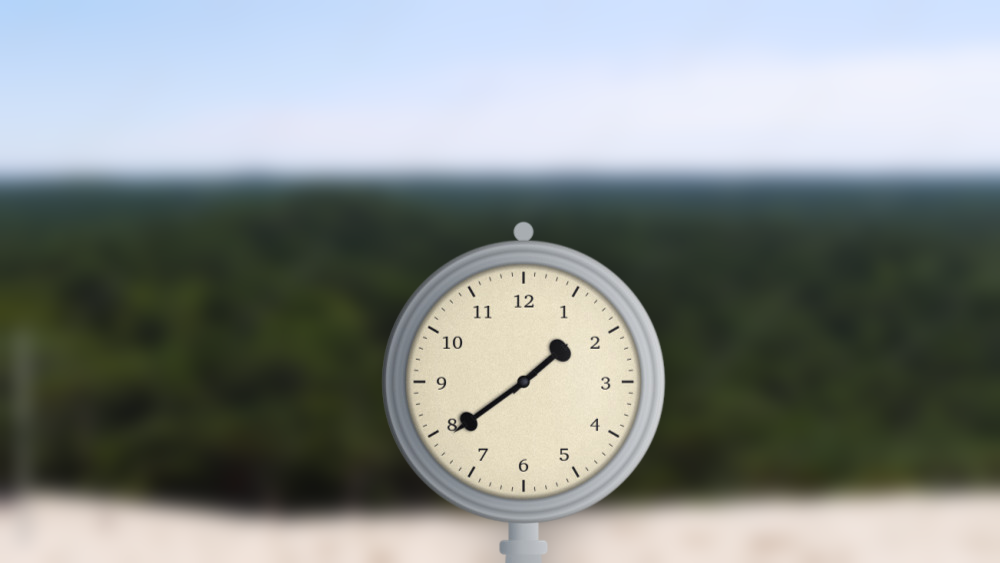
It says 1.39
